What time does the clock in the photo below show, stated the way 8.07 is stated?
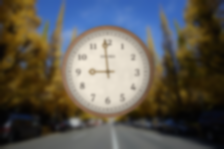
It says 8.59
